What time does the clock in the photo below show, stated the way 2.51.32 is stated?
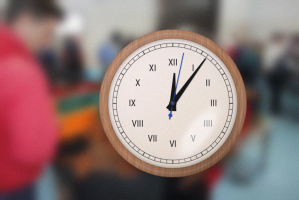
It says 12.06.02
